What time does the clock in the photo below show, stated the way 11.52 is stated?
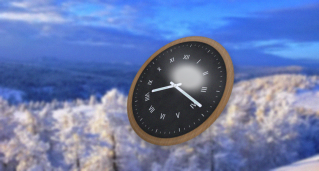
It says 8.19
